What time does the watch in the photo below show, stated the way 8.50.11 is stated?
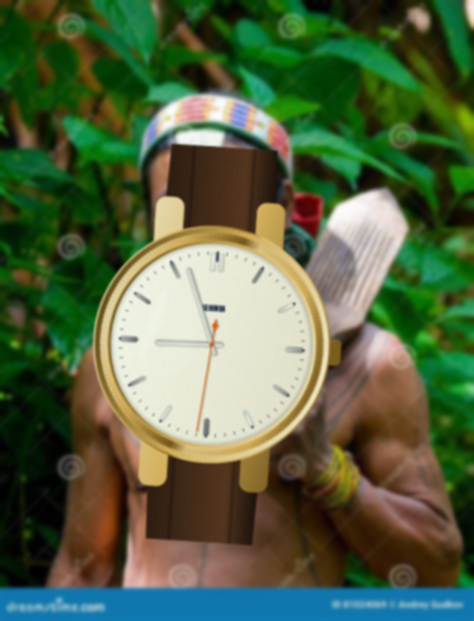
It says 8.56.31
